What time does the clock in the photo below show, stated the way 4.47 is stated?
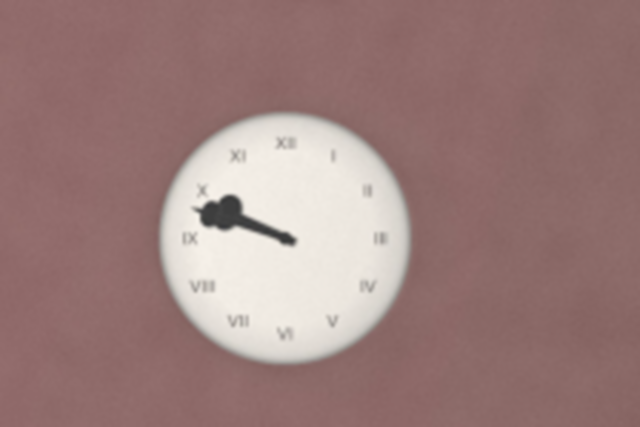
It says 9.48
